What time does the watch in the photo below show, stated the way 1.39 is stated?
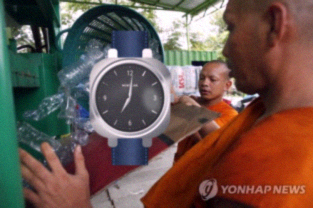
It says 7.01
